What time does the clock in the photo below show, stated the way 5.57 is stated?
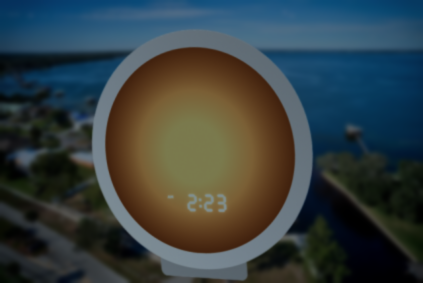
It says 2.23
